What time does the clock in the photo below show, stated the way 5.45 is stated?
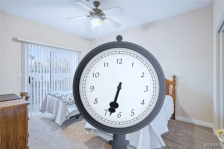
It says 6.33
